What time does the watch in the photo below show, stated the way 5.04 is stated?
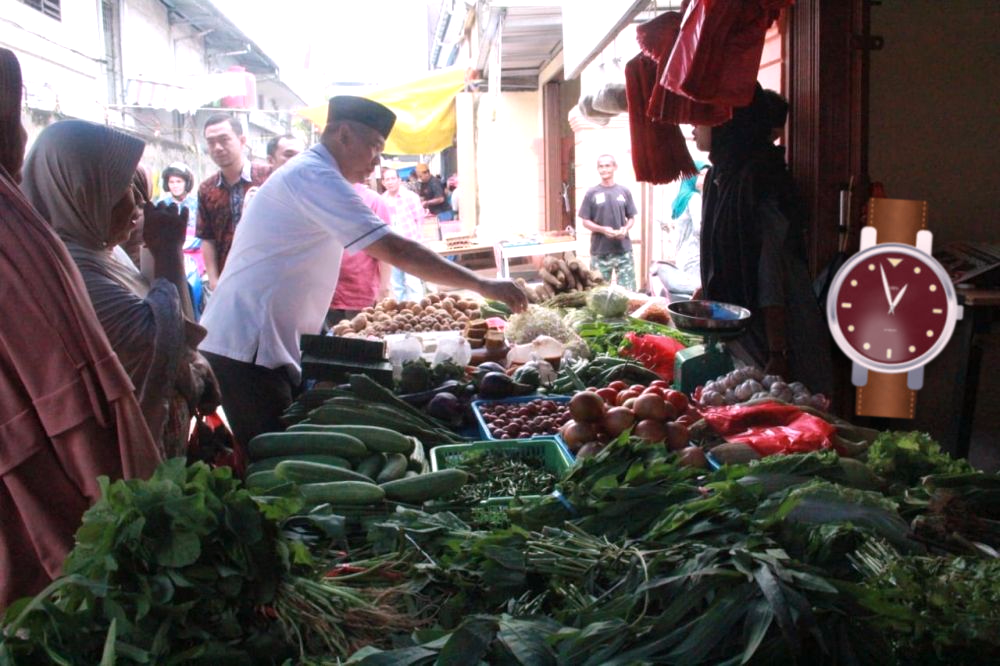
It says 12.57
